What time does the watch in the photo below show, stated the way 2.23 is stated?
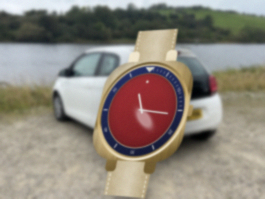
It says 11.16
